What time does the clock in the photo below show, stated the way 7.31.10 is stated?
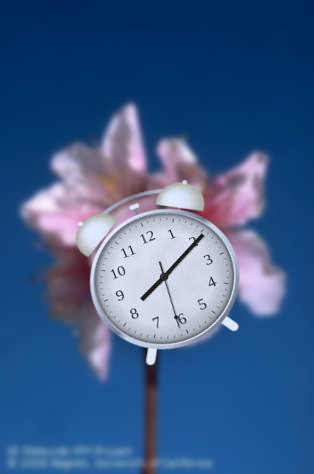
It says 8.10.31
